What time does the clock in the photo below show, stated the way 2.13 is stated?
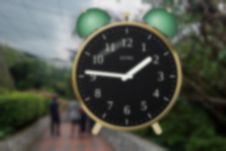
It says 1.46
